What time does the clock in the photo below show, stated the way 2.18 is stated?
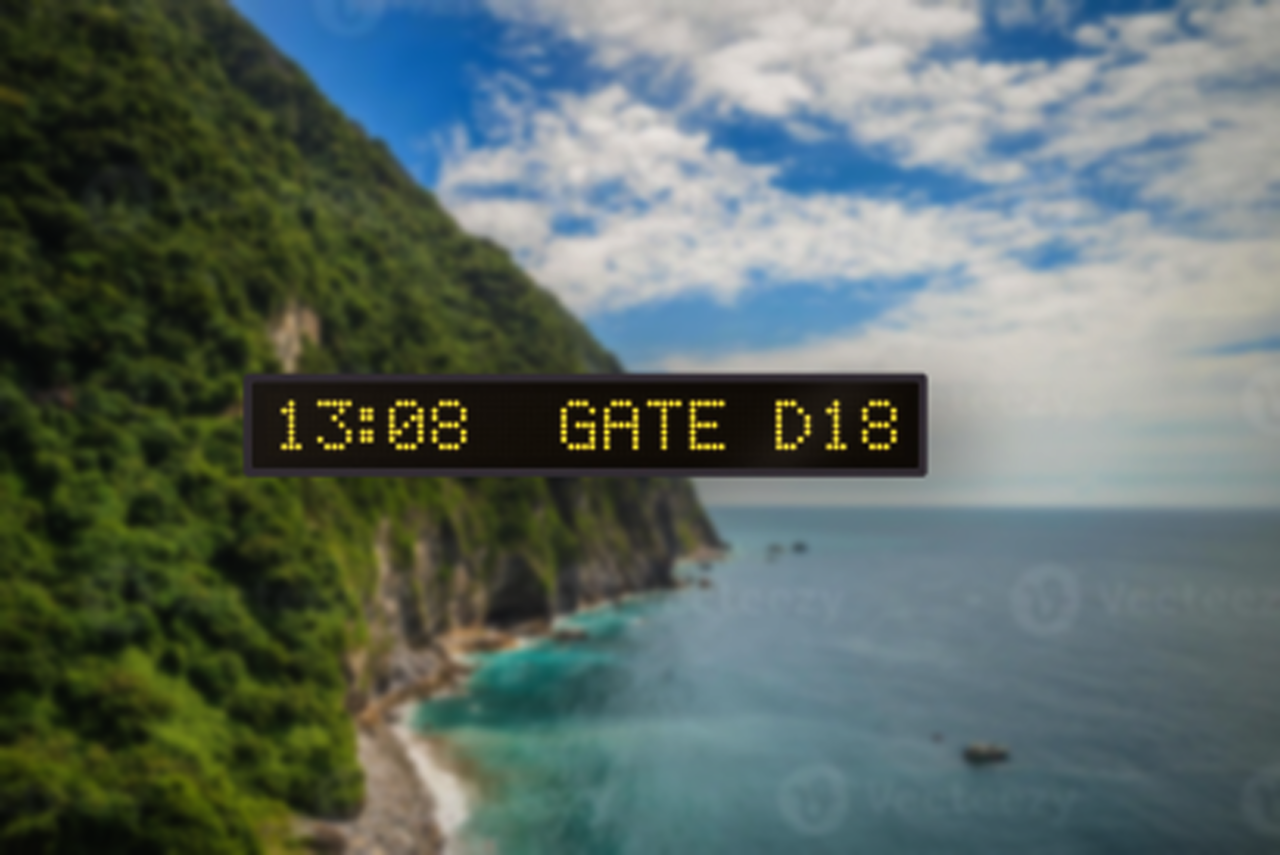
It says 13.08
